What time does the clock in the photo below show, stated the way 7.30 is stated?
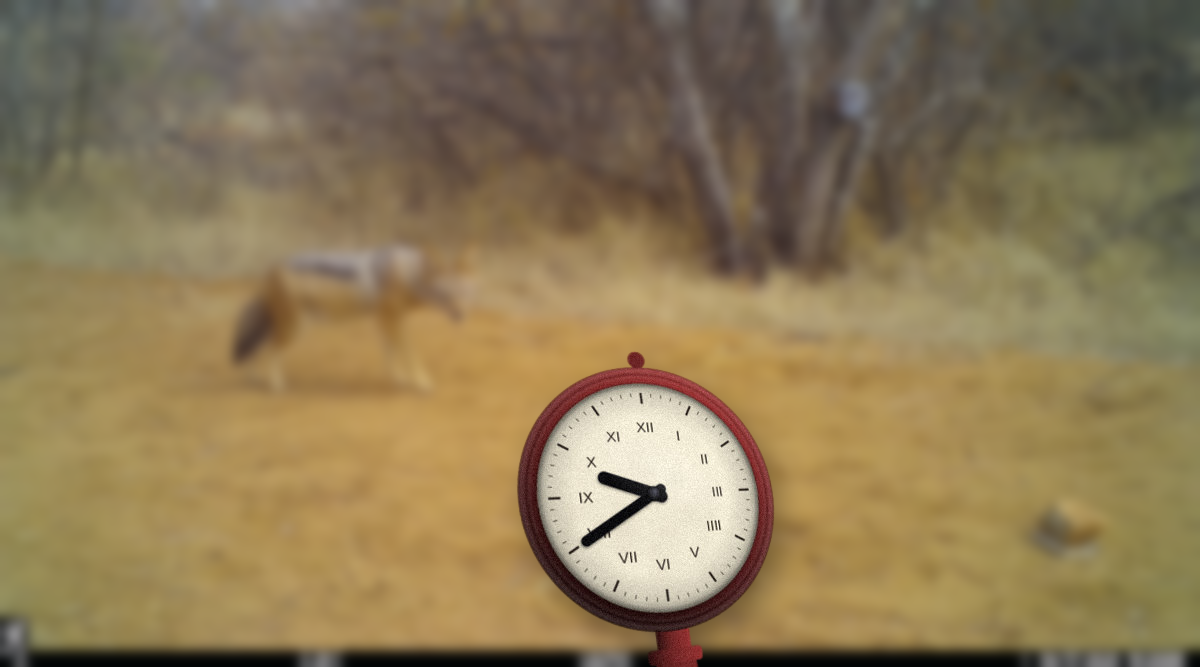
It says 9.40
